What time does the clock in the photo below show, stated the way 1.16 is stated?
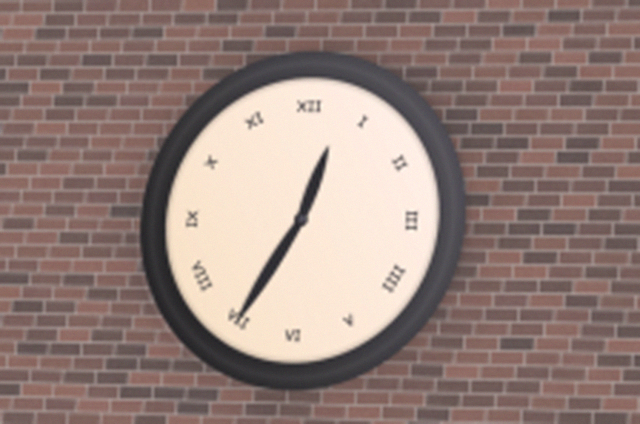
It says 12.35
